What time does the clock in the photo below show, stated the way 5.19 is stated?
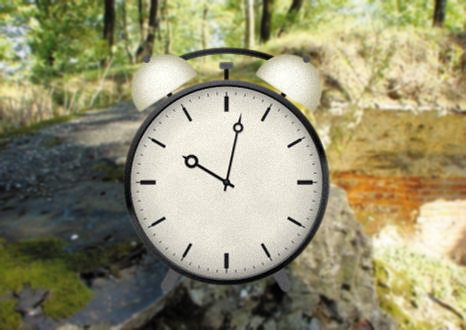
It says 10.02
